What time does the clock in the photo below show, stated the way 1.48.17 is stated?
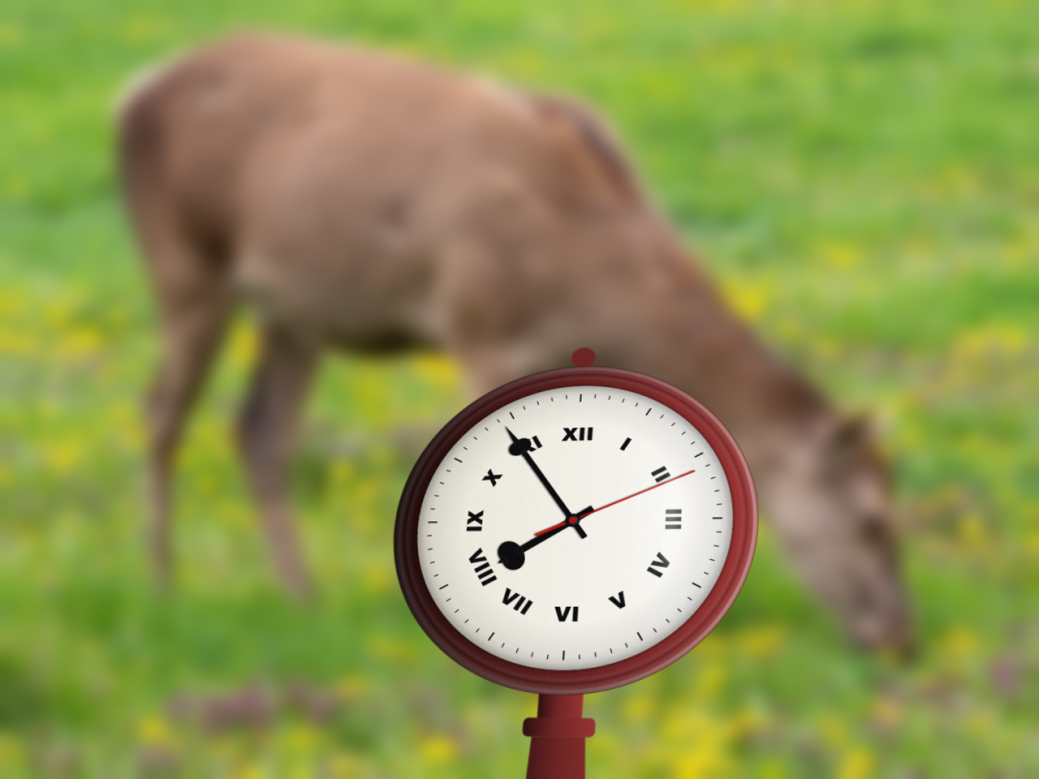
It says 7.54.11
